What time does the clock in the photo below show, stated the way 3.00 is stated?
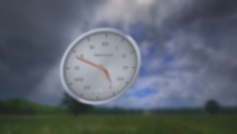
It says 4.49
